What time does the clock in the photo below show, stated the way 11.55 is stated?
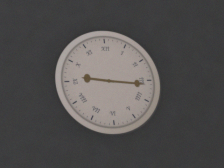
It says 9.16
